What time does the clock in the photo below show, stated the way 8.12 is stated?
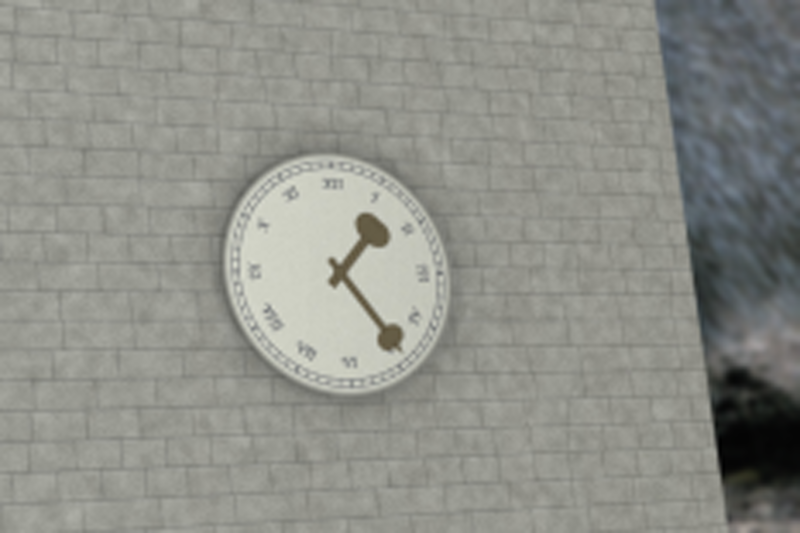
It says 1.24
